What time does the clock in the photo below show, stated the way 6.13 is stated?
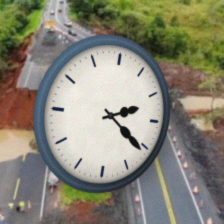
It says 2.21
